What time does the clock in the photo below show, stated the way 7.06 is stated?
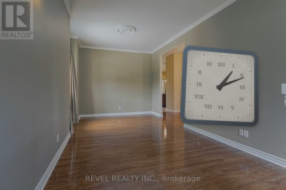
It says 1.11
